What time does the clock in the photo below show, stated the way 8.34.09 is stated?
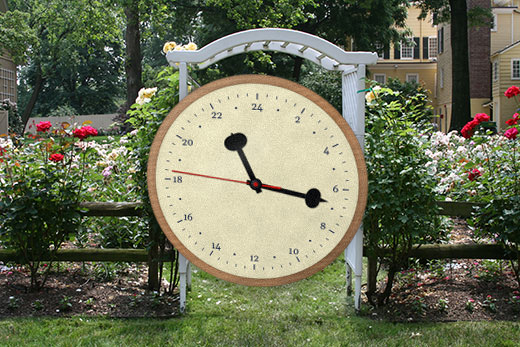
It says 22.16.46
